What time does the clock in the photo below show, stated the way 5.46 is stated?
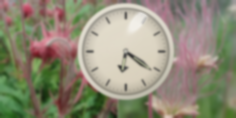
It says 6.21
